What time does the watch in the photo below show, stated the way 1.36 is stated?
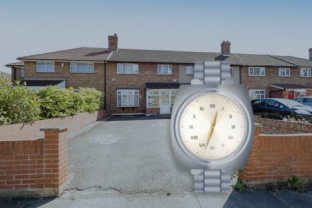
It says 12.33
